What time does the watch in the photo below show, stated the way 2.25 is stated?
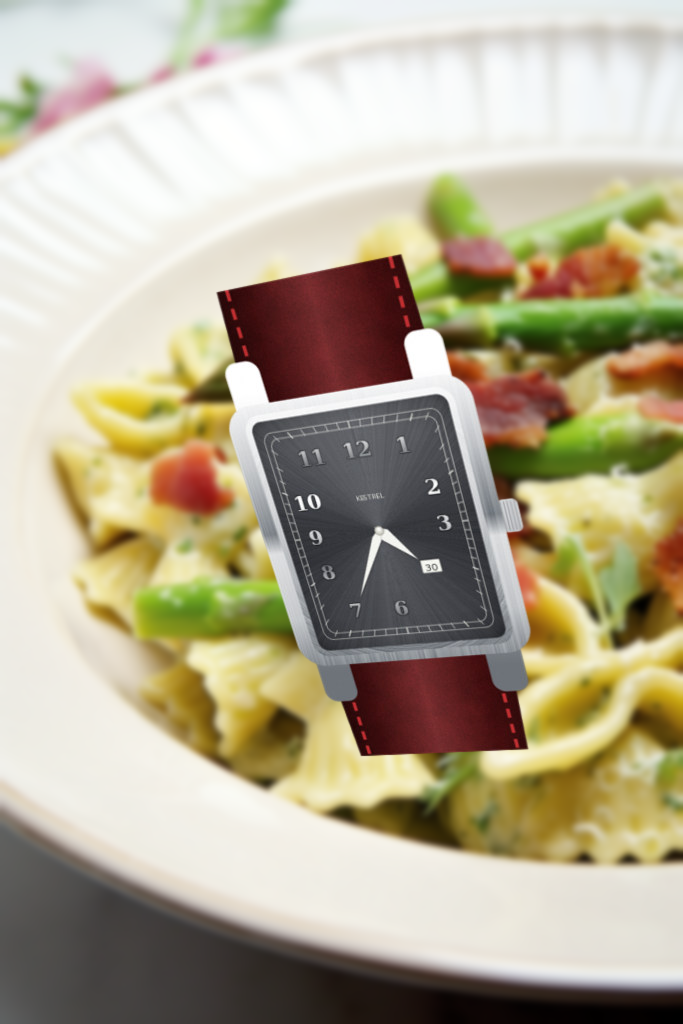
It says 4.35
